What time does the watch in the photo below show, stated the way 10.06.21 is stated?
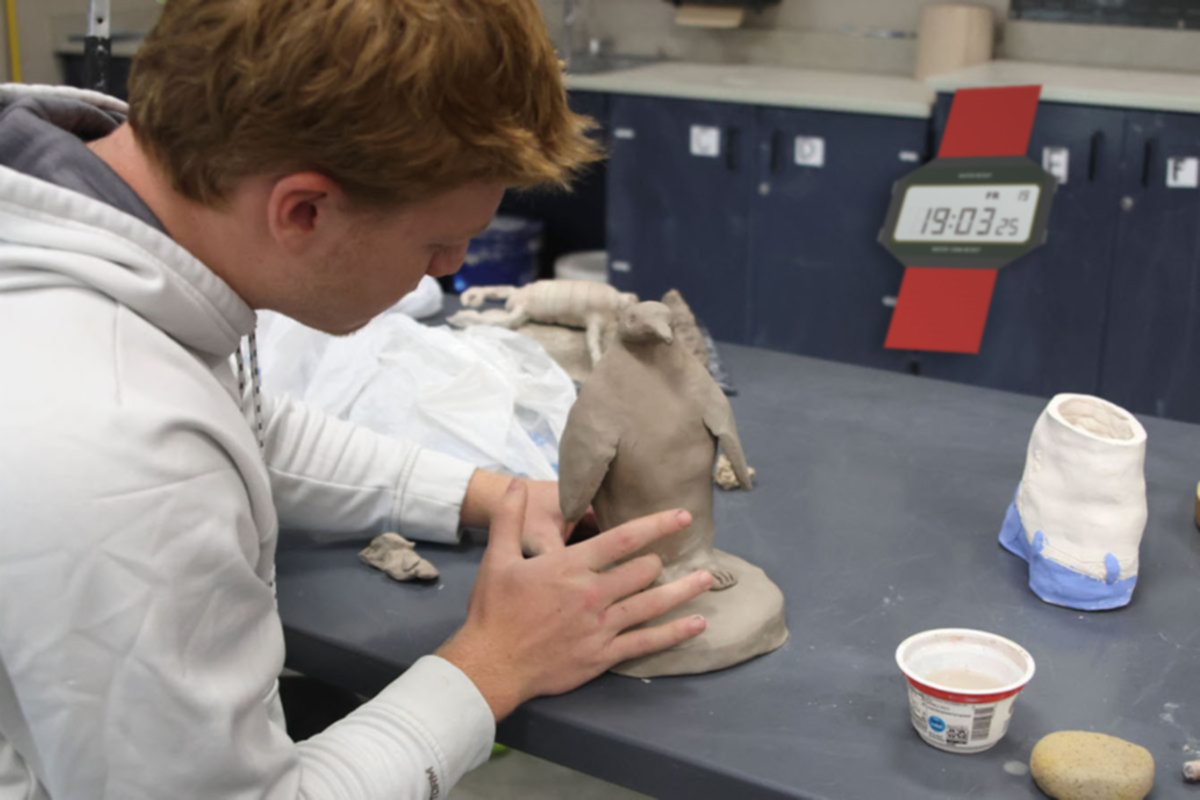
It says 19.03.25
